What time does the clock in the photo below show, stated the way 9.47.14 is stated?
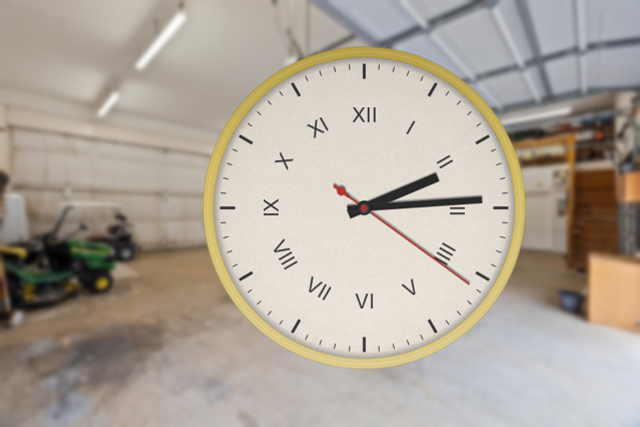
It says 2.14.21
